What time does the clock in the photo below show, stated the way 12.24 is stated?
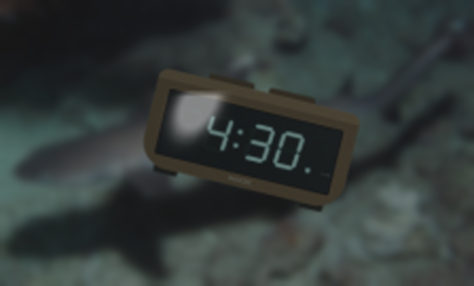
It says 4.30
